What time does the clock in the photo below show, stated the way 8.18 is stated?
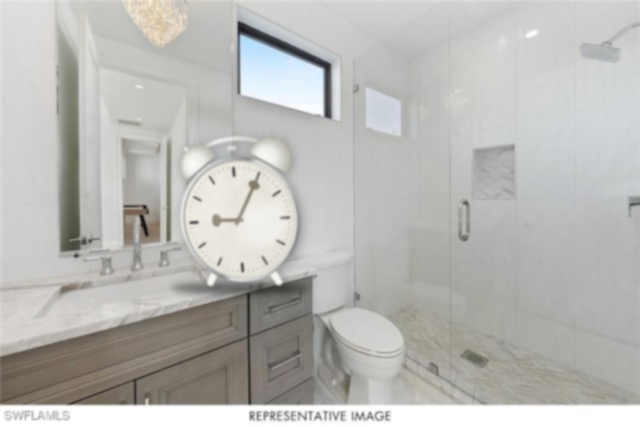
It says 9.05
